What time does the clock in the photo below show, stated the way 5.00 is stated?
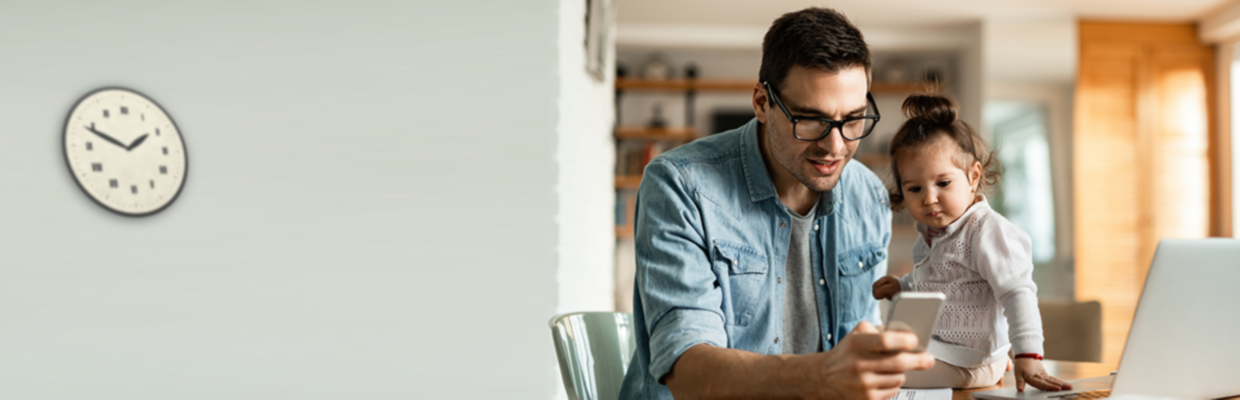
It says 1.49
